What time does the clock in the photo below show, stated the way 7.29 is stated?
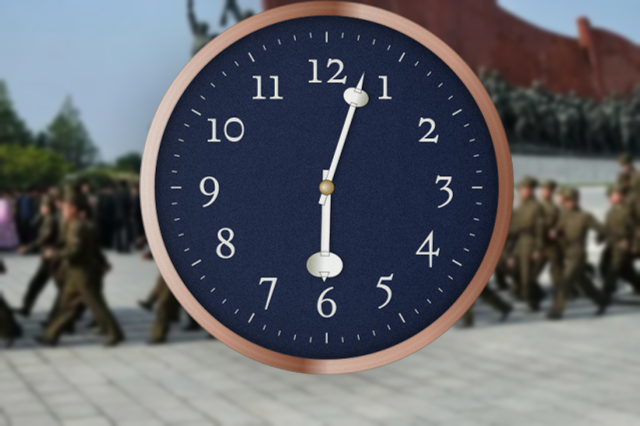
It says 6.03
